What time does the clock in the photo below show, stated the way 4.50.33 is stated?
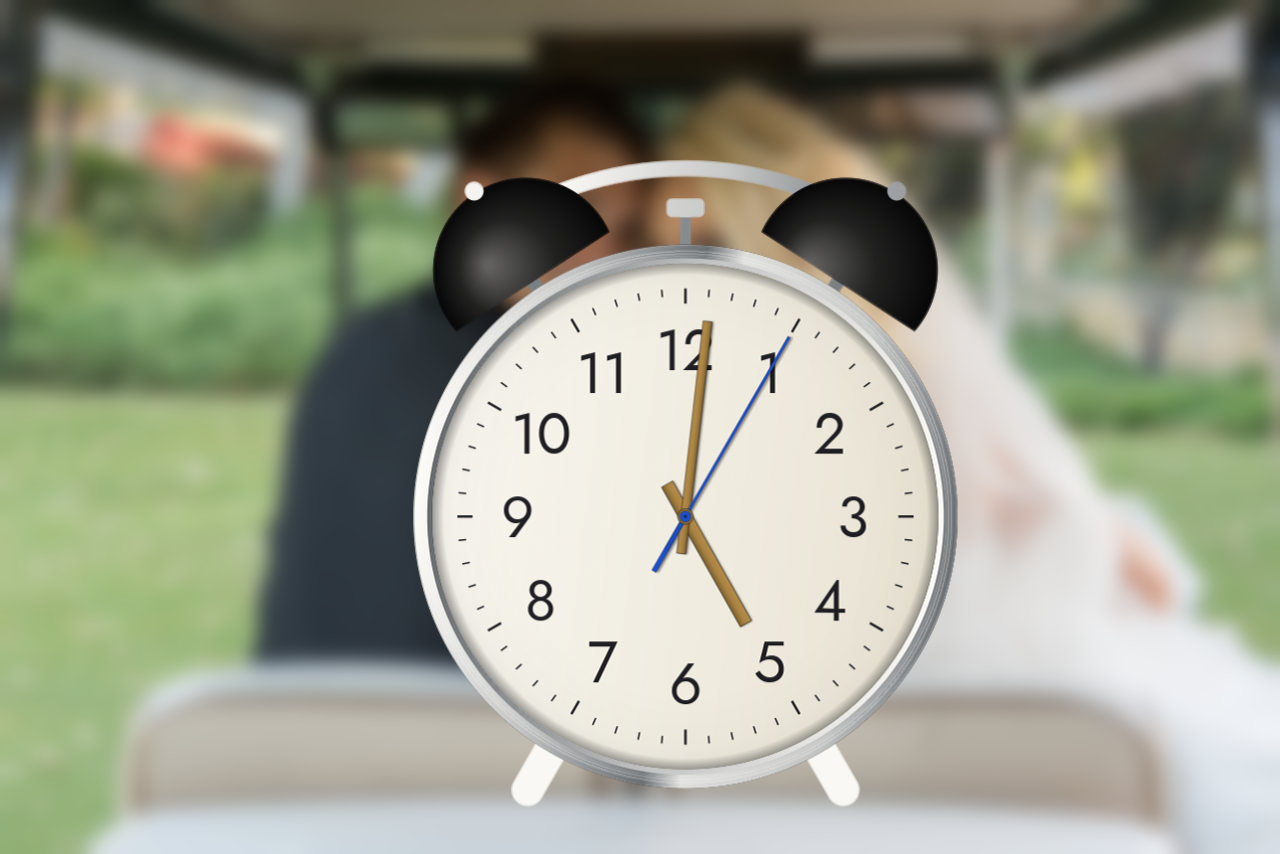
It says 5.01.05
